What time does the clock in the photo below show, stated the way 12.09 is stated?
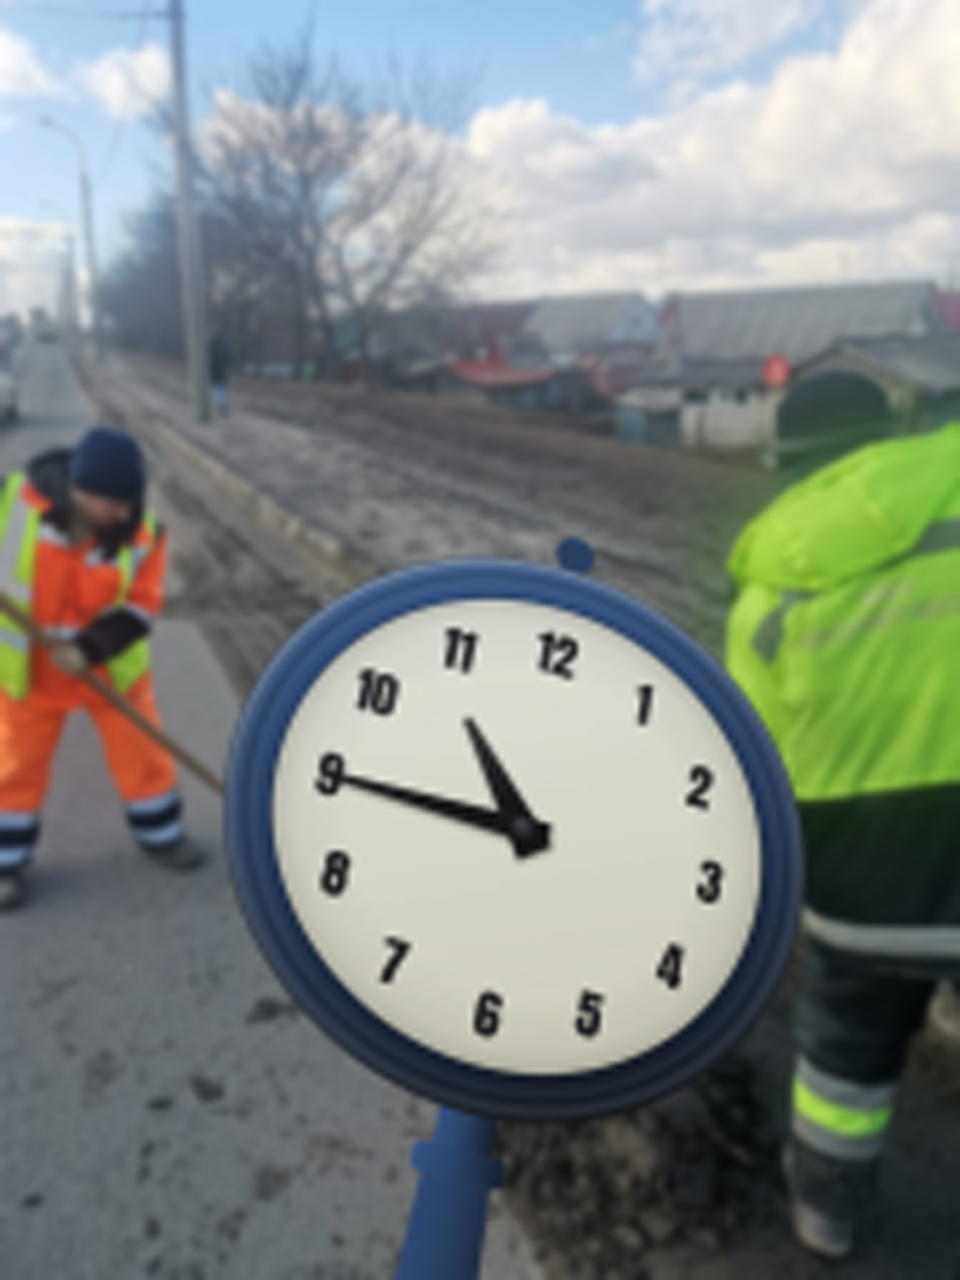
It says 10.45
